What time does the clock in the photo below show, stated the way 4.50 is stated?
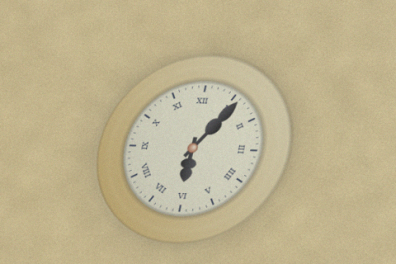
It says 6.06
